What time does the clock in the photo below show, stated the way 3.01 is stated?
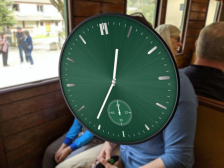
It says 12.36
